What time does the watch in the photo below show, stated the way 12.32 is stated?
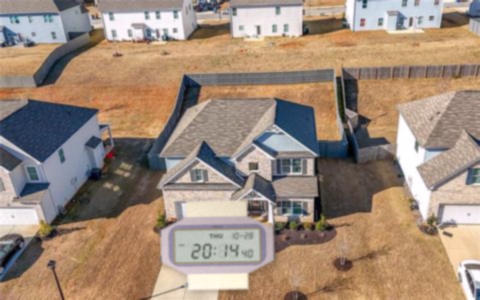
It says 20.14
